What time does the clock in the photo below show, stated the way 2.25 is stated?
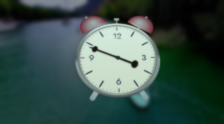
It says 3.49
